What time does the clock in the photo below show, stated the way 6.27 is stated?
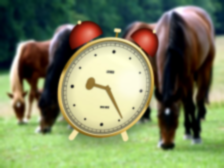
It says 9.24
